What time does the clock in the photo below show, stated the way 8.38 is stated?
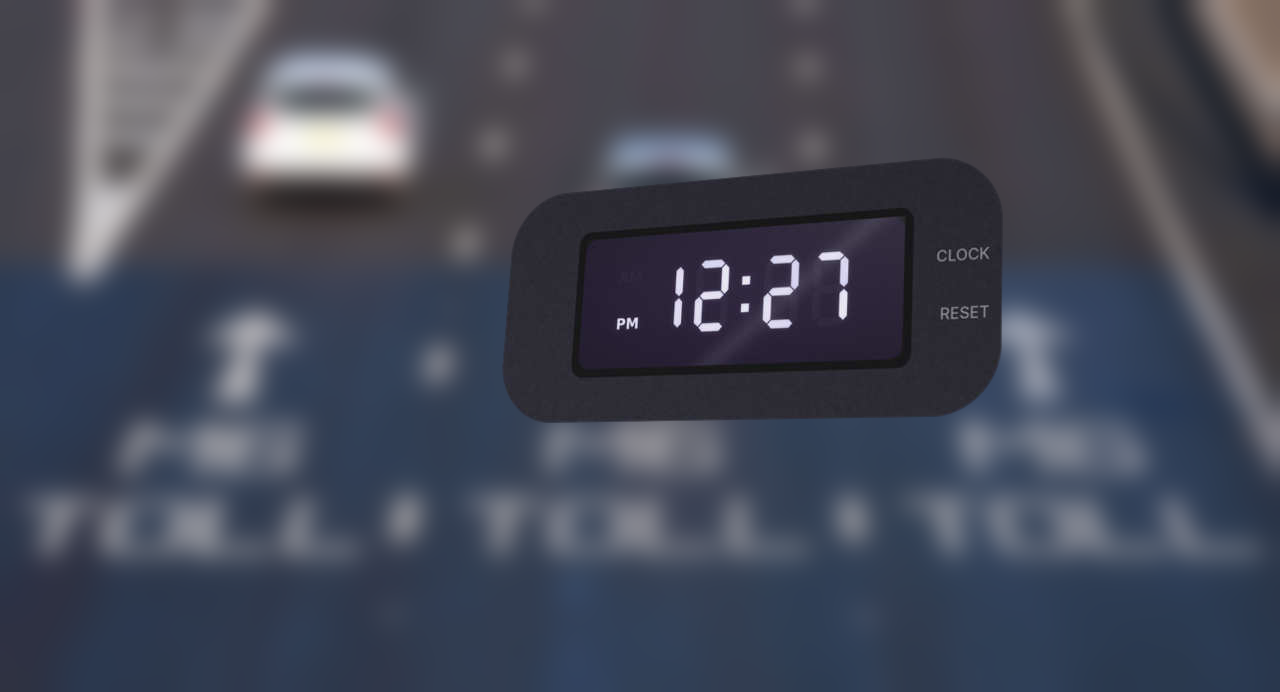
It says 12.27
